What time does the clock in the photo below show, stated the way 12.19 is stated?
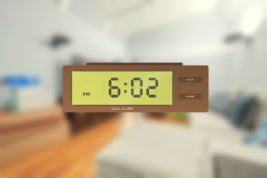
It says 6.02
